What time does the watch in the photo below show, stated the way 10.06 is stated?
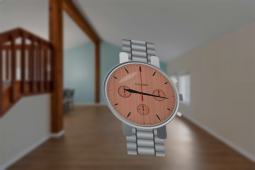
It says 9.16
